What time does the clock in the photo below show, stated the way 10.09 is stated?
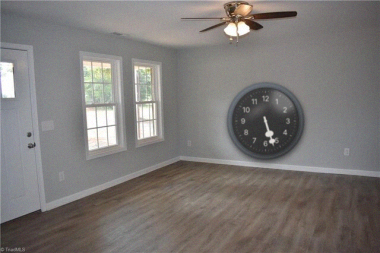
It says 5.27
